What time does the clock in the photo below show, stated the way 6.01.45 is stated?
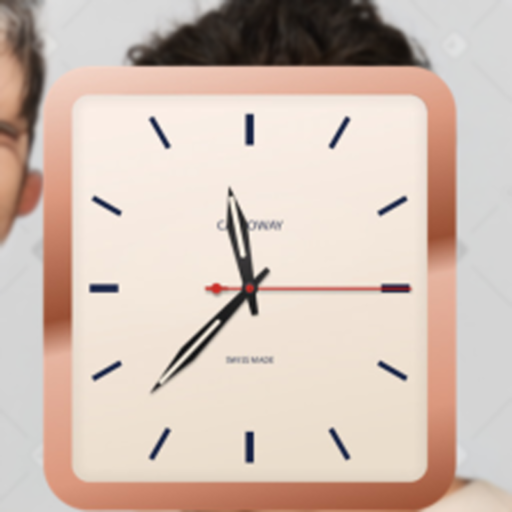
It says 11.37.15
